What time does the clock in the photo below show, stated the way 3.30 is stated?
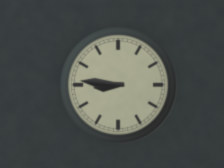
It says 8.46
